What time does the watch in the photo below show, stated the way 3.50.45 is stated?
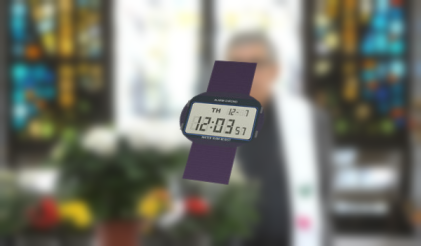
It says 12.03.57
